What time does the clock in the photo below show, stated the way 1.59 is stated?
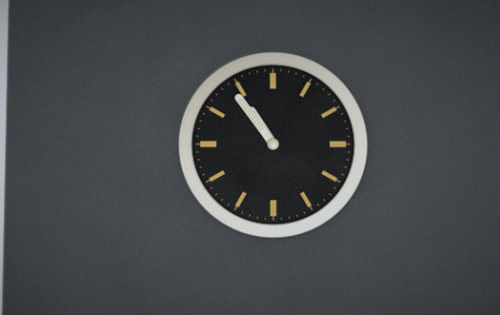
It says 10.54
